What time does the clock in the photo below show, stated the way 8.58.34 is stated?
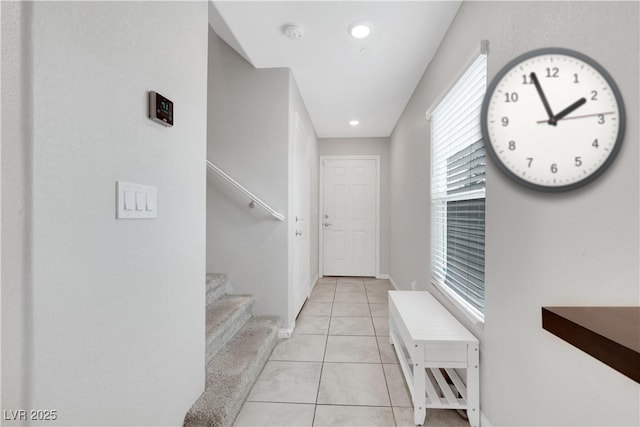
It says 1.56.14
